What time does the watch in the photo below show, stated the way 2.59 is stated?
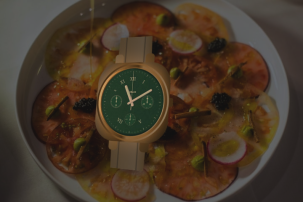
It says 11.10
